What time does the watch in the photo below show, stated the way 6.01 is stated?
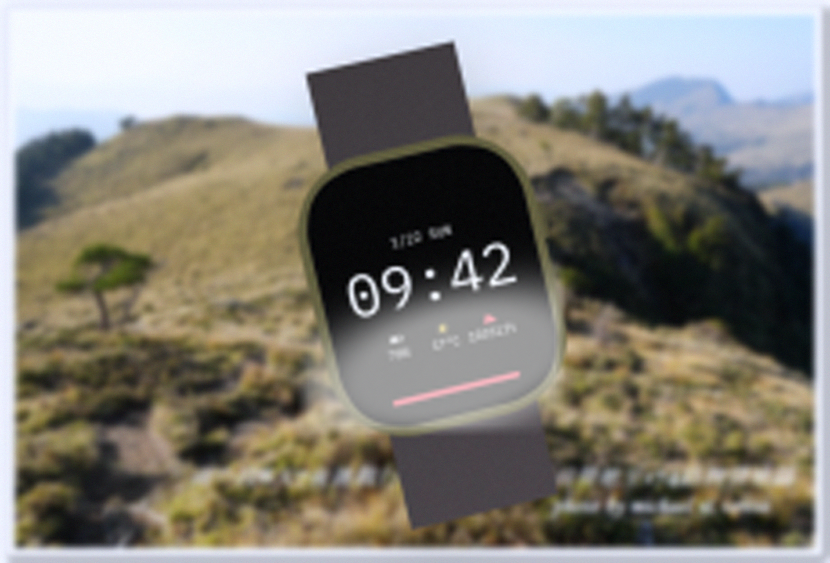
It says 9.42
